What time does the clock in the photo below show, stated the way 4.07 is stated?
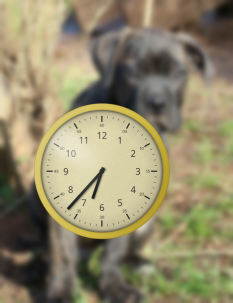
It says 6.37
